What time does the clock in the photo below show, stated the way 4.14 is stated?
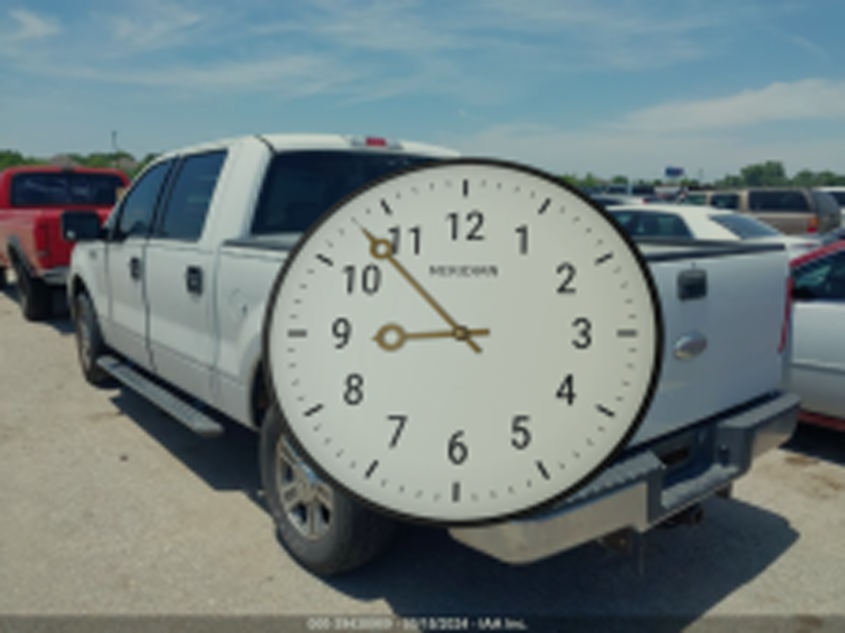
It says 8.53
